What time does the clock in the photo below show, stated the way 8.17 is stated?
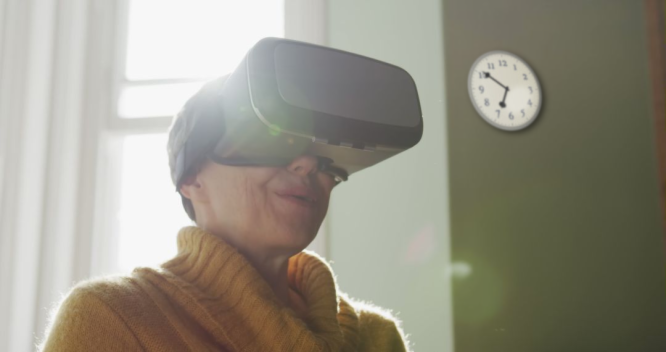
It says 6.51
